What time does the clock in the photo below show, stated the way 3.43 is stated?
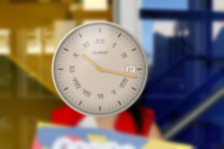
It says 10.17
